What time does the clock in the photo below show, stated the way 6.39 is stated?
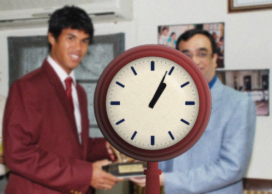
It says 1.04
